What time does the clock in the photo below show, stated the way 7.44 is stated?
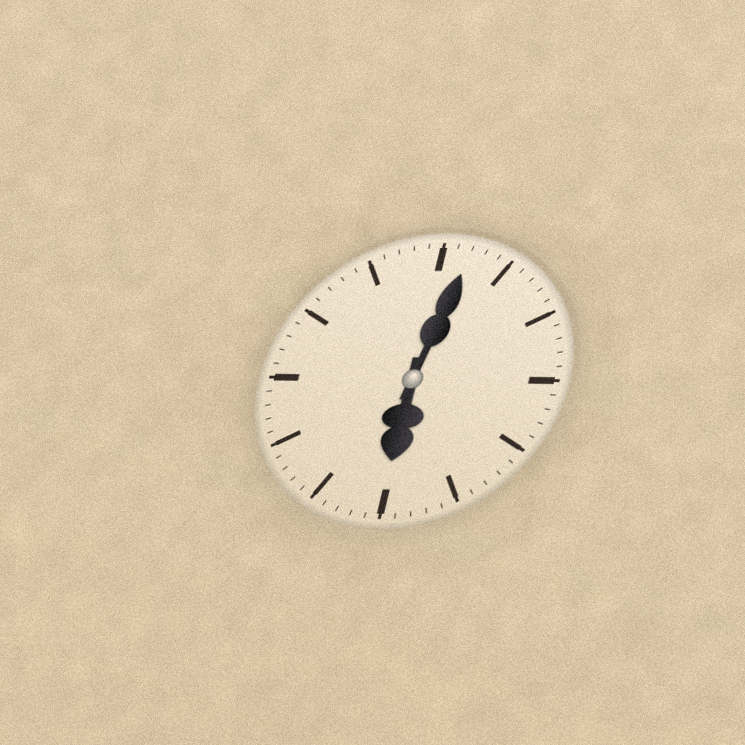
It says 6.02
